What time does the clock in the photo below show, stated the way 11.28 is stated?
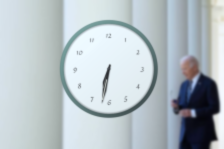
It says 6.32
